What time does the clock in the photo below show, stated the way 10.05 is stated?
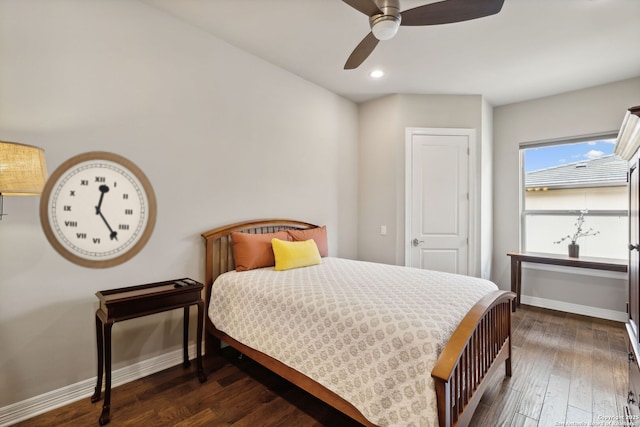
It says 12.24
